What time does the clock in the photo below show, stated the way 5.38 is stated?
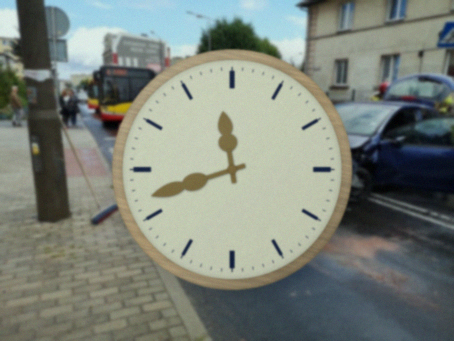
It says 11.42
